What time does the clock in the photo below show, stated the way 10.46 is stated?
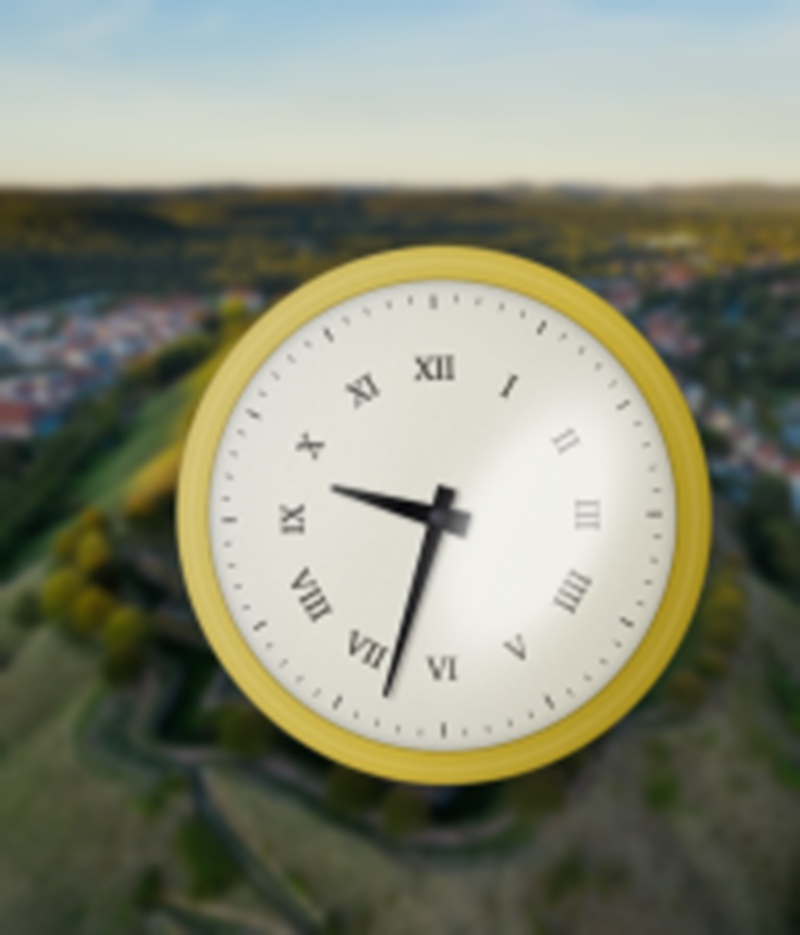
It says 9.33
